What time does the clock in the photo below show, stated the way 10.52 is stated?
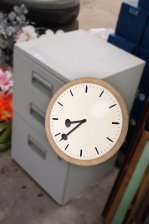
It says 8.38
